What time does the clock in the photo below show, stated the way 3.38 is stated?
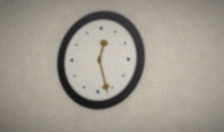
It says 12.27
